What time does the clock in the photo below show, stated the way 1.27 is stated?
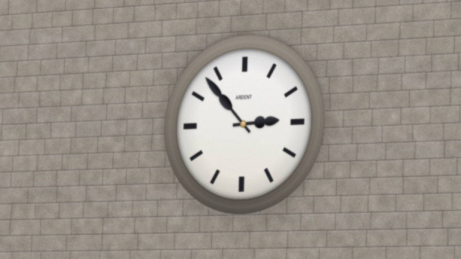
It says 2.53
